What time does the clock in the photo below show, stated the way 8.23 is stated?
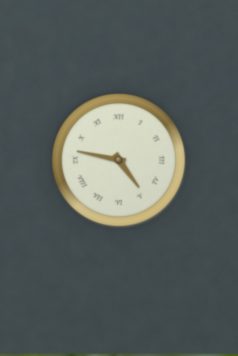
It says 4.47
